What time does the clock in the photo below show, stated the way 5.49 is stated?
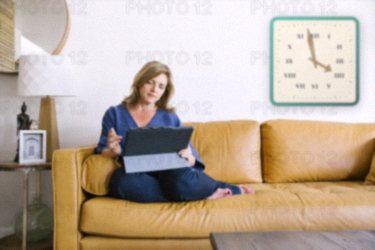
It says 3.58
